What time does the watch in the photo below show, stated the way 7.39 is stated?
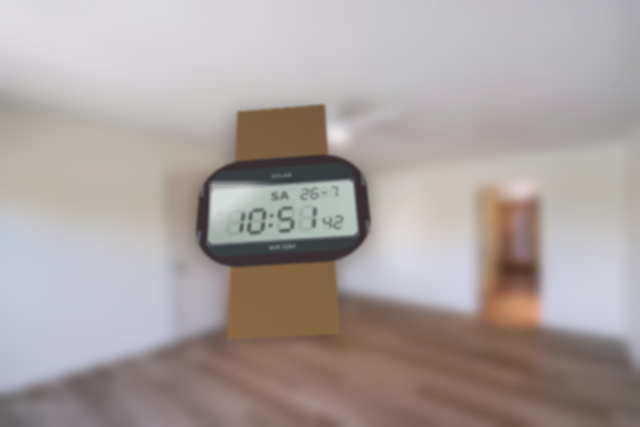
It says 10.51
